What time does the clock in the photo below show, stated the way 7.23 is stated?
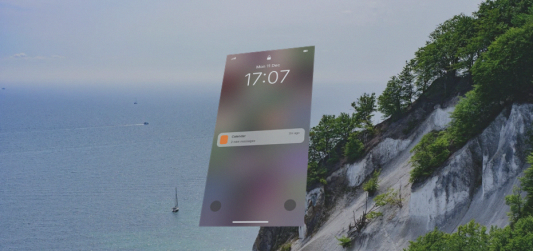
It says 17.07
